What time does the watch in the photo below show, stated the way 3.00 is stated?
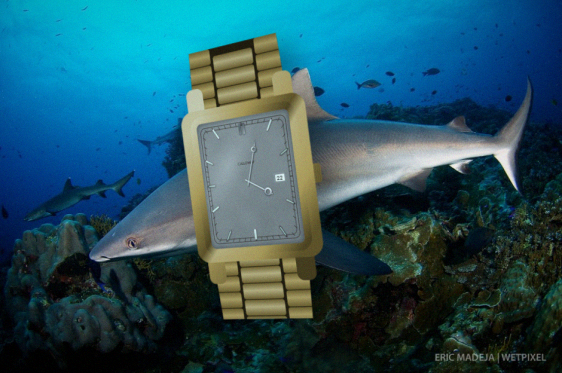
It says 4.03
